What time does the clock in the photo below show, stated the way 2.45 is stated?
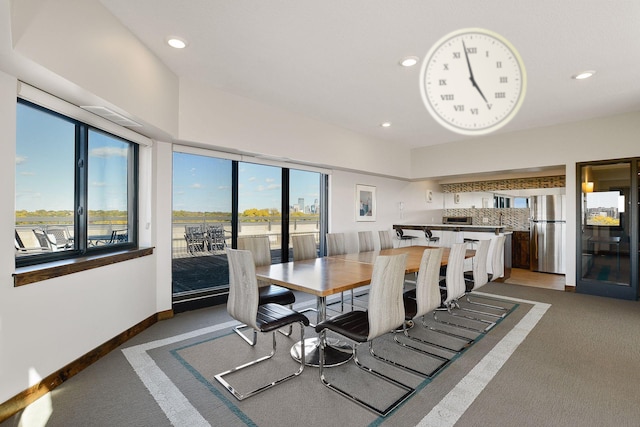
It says 4.58
